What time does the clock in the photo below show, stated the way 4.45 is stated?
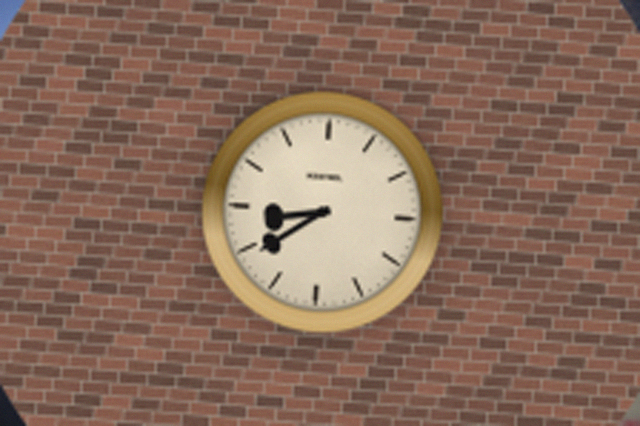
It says 8.39
